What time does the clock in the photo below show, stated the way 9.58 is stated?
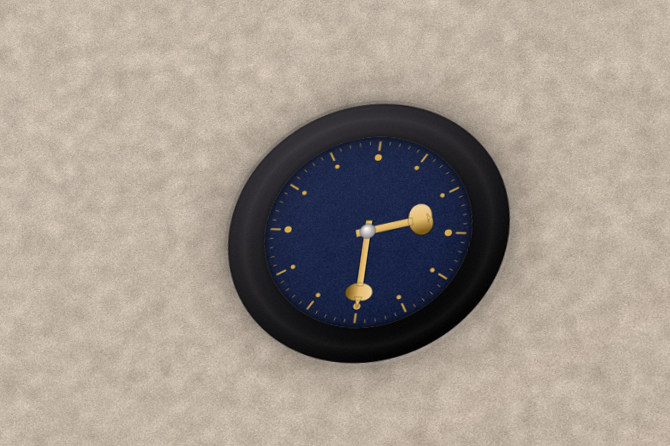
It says 2.30
